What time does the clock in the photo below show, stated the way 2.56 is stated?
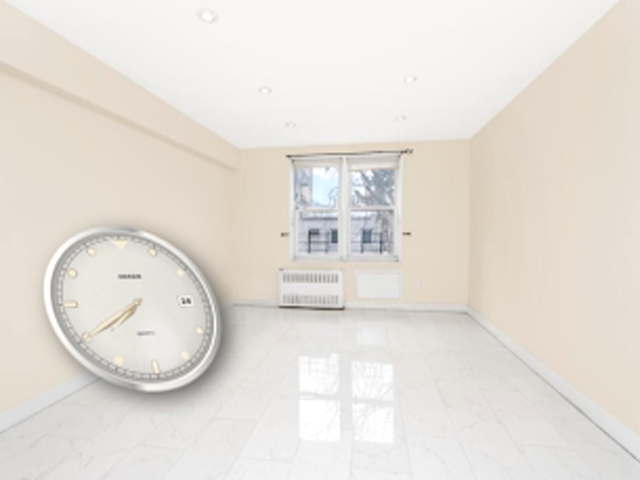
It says 7.40
